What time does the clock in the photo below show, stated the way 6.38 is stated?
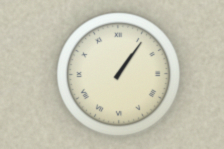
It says 1.06
